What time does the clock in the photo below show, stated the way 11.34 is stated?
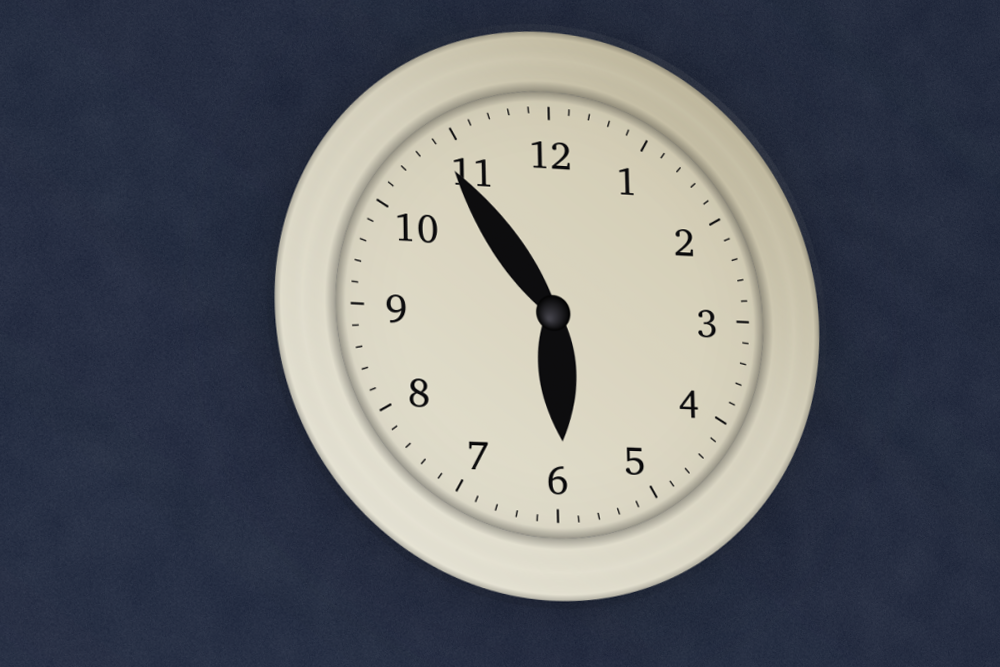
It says 5.54
